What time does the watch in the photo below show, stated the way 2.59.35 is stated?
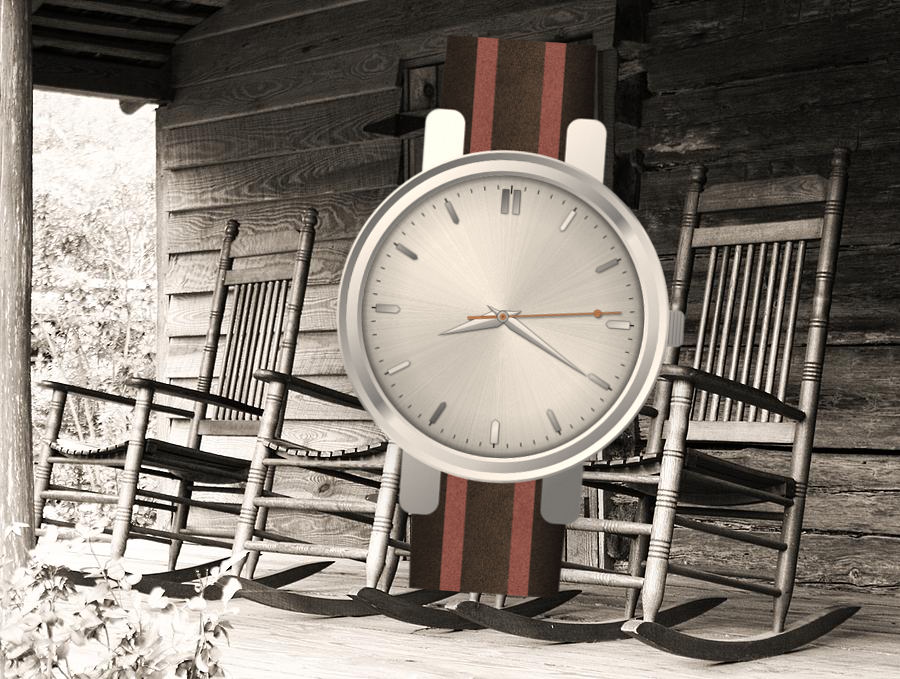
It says 8.20.14
